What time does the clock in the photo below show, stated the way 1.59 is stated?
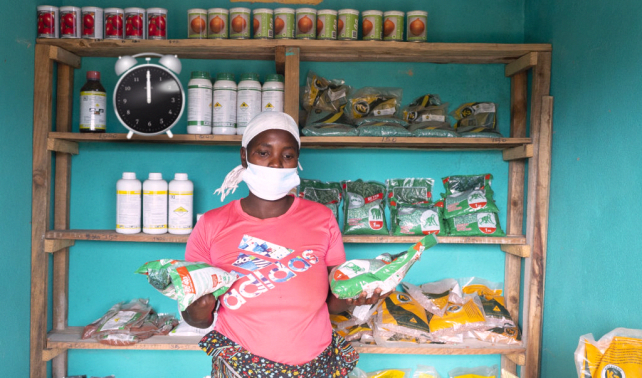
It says 12.00
